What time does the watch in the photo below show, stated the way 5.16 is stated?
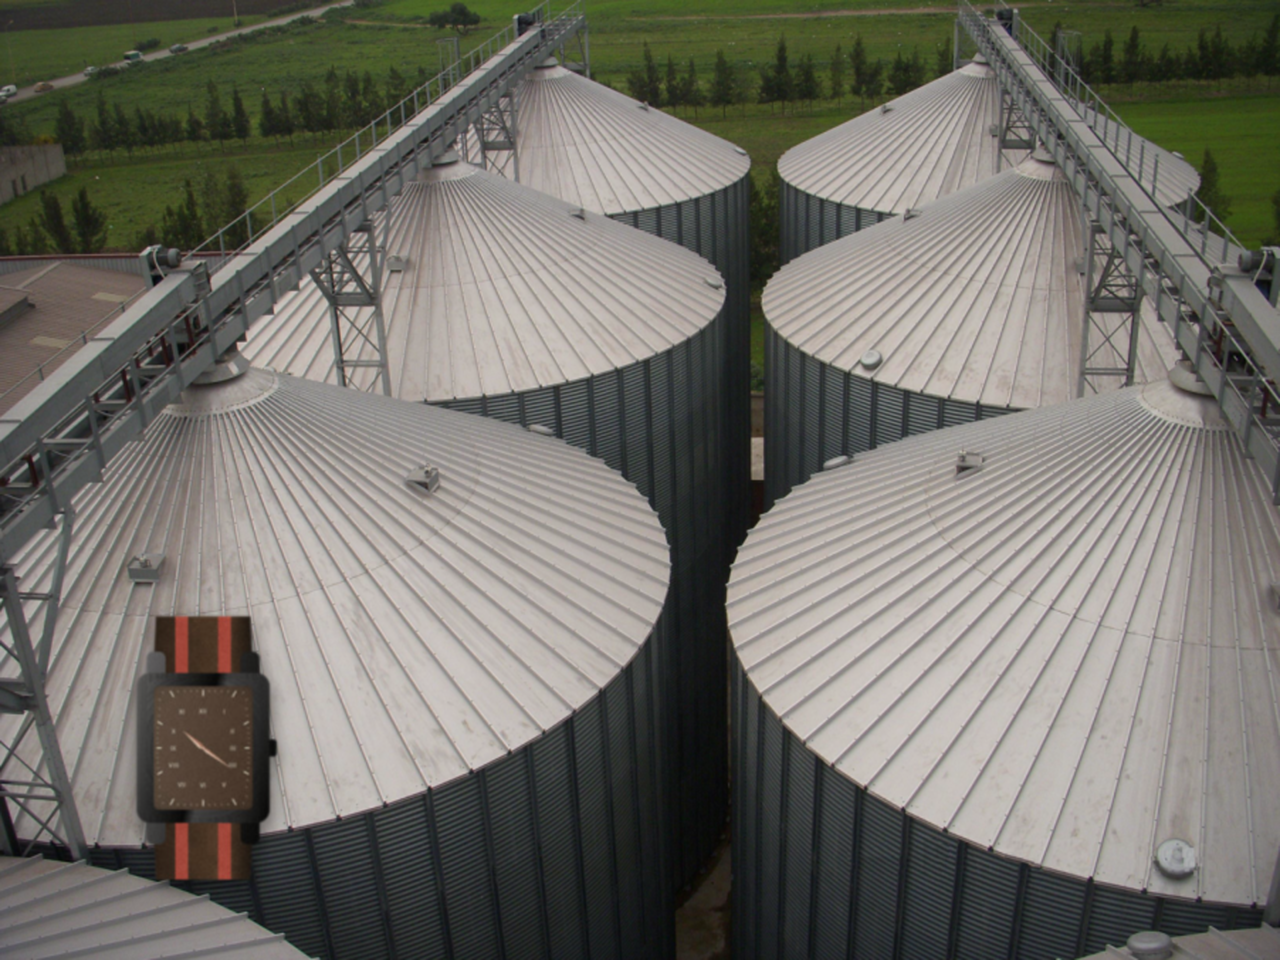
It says 10.21
